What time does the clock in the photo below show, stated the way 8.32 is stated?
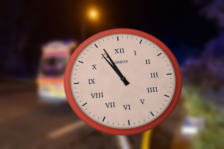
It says 10.56
